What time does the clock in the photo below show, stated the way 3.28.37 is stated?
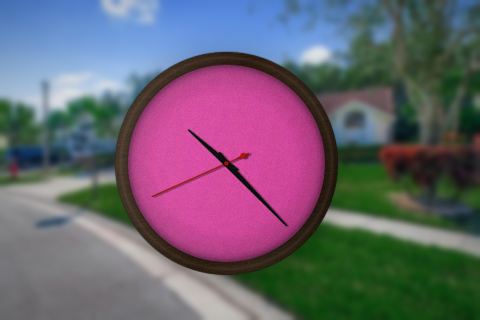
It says 10.22.41
